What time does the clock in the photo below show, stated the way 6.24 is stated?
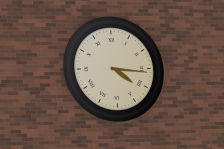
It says 4.16
